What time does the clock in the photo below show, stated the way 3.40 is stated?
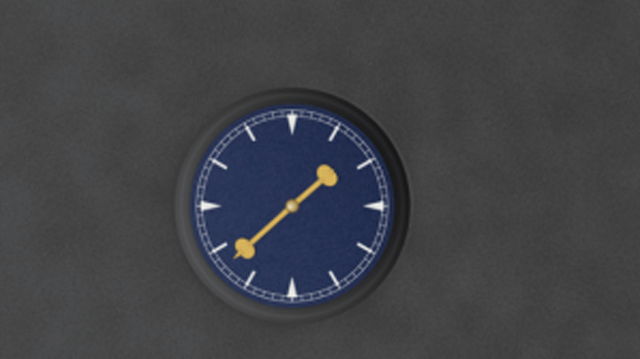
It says 1.38
